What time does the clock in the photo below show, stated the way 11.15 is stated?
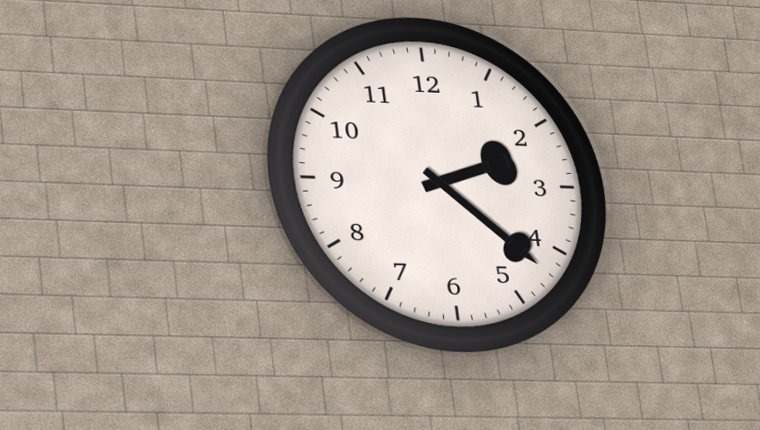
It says 2.22
